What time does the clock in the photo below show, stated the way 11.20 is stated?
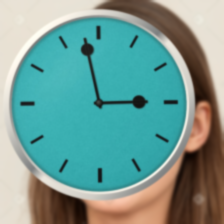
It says 2.58
